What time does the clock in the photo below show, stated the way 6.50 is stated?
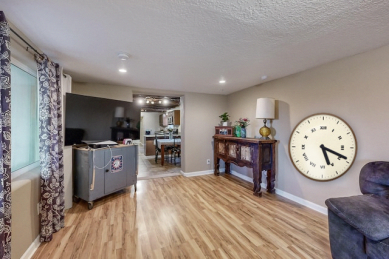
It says 5.19
